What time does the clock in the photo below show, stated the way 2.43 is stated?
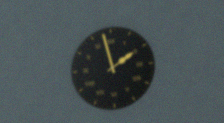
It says 1.58
